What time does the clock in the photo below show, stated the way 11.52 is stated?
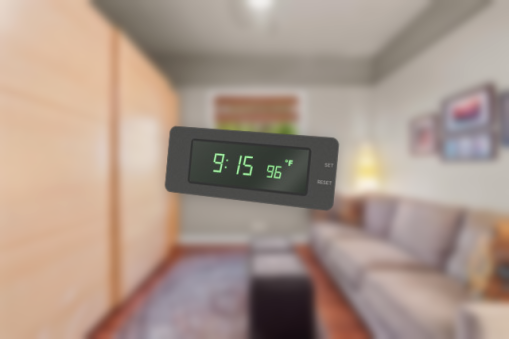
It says 9.15
